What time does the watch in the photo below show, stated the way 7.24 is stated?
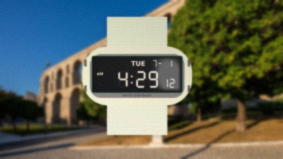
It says 4.29
